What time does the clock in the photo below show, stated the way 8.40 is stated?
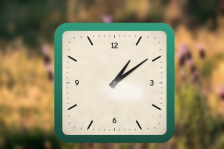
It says 1.09
